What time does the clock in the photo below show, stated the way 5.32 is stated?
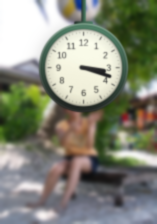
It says 3.18
